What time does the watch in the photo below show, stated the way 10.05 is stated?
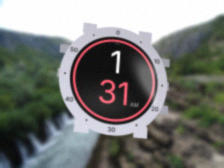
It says 1.31
